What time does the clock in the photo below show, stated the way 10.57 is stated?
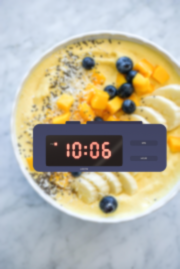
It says 10.06
